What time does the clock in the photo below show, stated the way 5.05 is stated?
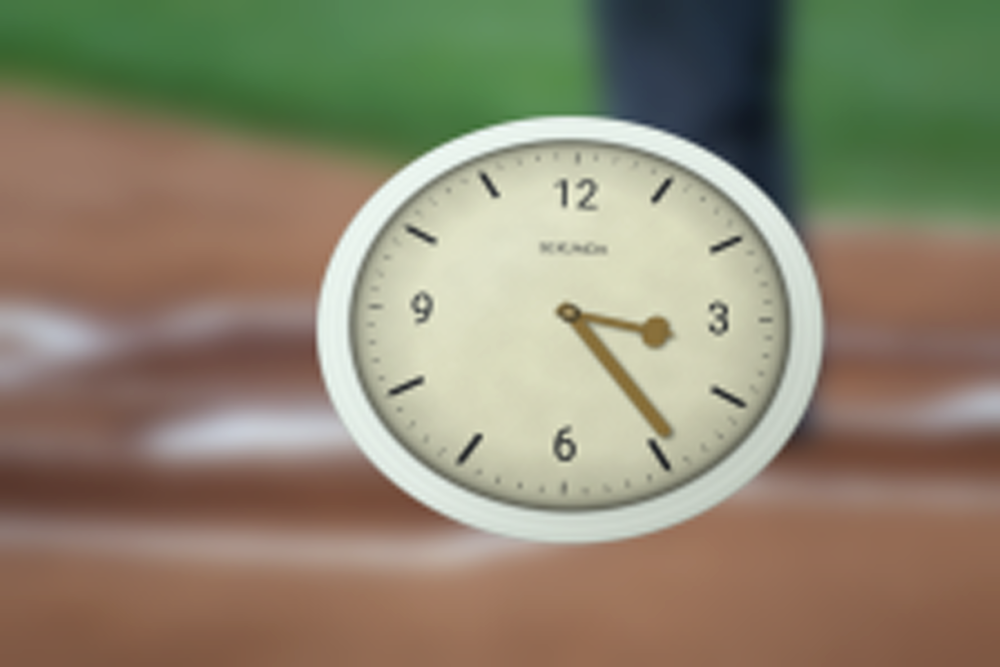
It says 3.24
